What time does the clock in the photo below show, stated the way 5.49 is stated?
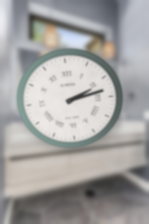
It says 2.13
